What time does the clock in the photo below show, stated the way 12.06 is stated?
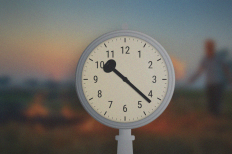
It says 10.22
